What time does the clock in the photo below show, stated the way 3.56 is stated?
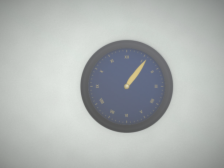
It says 1.06
